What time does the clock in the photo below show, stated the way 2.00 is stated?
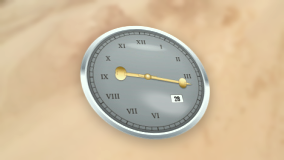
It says 9.17
